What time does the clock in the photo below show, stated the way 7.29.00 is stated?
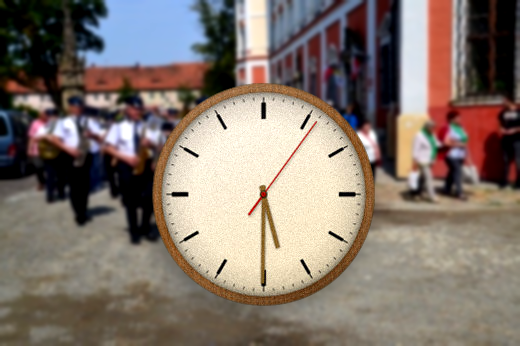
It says 5.30.06
